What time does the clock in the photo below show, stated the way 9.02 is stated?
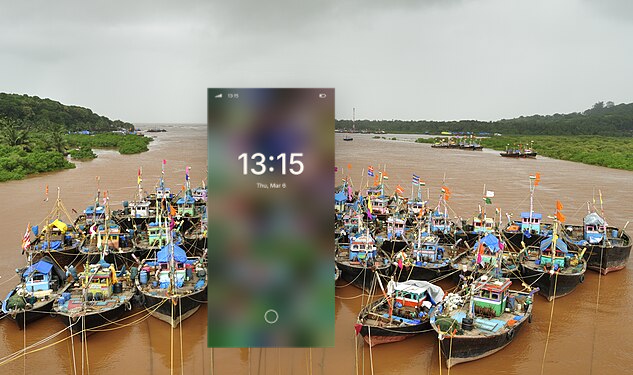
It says 13.15
